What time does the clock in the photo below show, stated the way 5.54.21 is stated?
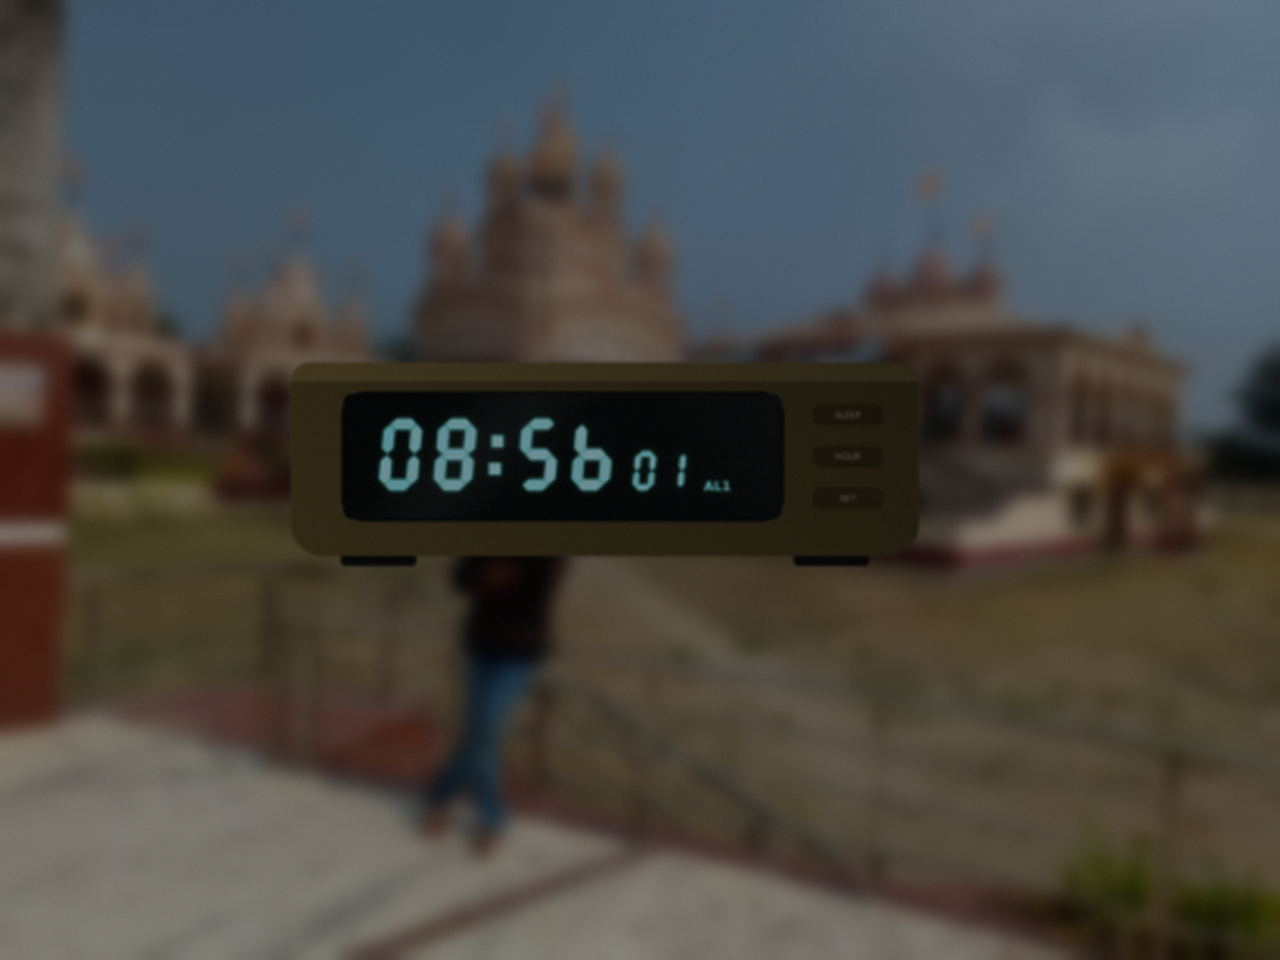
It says 8.56.01
